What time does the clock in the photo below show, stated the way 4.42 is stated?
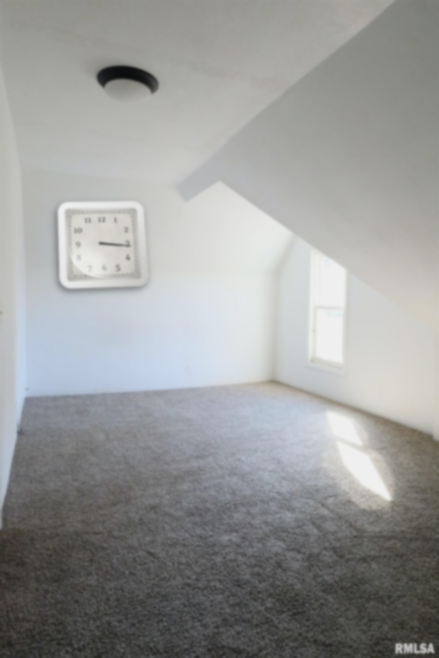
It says 3.16
